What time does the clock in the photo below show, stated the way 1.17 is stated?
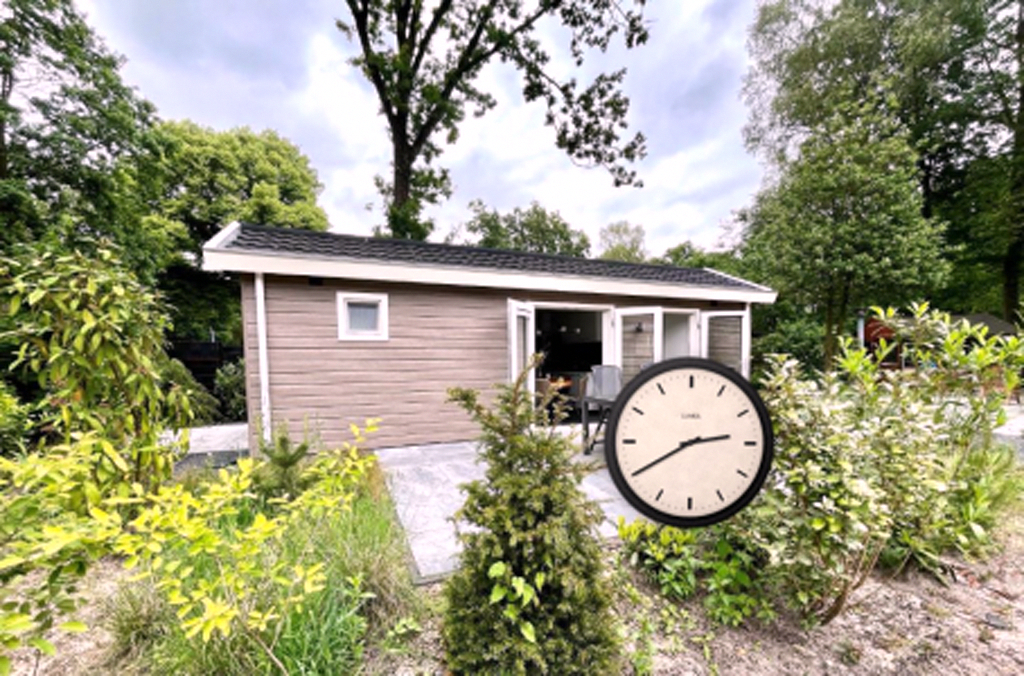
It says 2.40
